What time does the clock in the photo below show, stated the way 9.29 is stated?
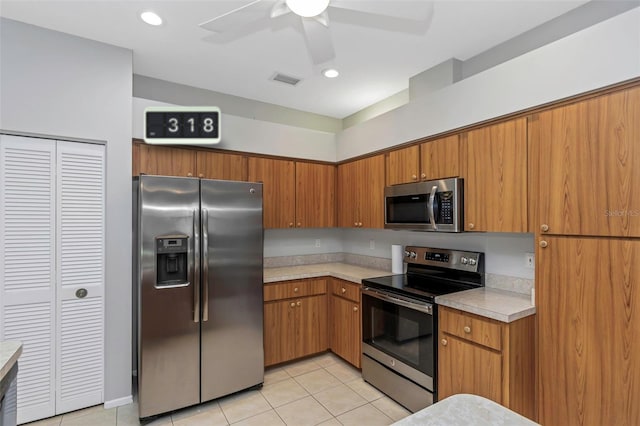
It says 3.18
